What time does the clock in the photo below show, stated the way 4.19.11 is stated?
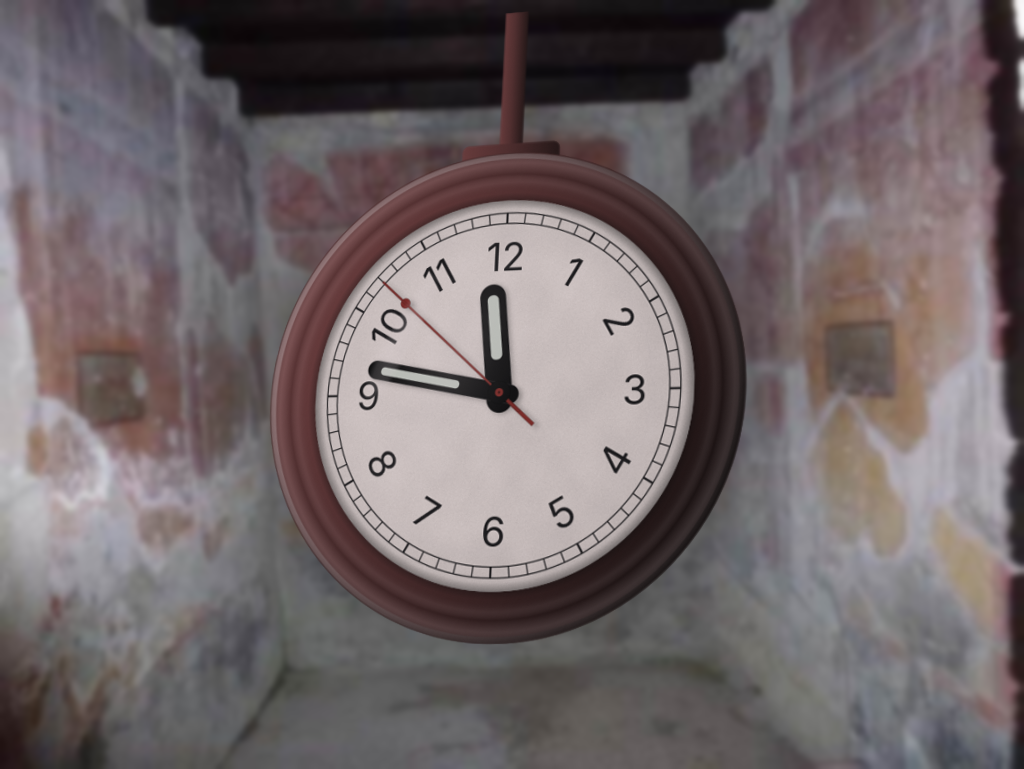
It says 11.46.52
